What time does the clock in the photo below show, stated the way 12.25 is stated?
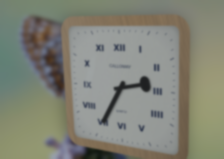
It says 2.35
